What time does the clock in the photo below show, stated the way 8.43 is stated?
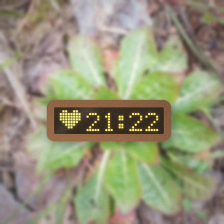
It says 21.22
